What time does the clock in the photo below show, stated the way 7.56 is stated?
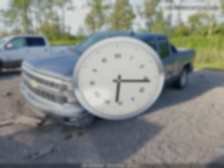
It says 6.16
